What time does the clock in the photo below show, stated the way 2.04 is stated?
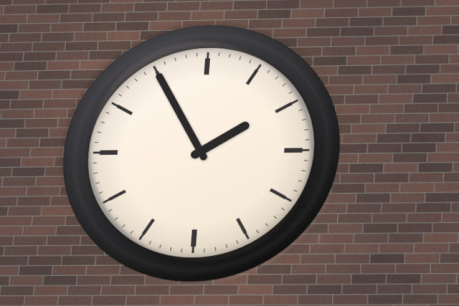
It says 1.55
